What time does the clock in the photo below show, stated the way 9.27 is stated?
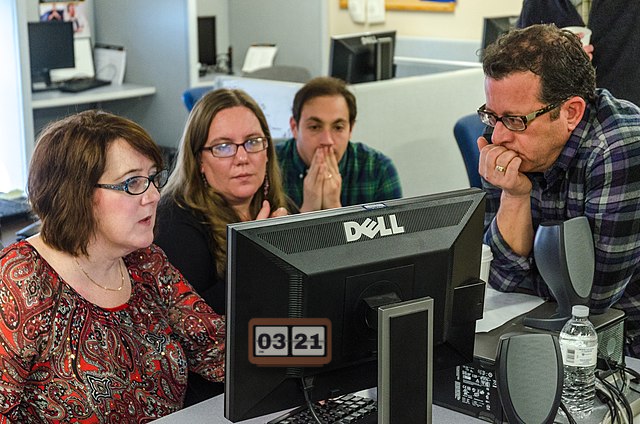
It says 3.21
